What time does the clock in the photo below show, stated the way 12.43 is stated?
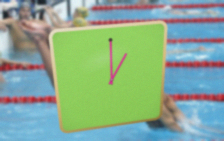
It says 1.00
